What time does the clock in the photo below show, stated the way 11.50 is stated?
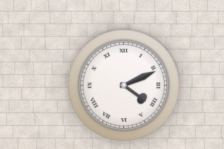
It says 4.11
